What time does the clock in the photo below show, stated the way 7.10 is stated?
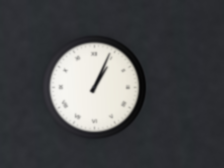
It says 1.04
